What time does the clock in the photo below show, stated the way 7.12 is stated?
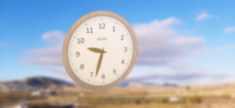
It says 9.33
